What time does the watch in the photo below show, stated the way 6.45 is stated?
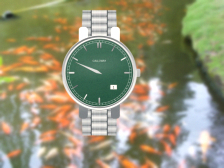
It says 9.49
